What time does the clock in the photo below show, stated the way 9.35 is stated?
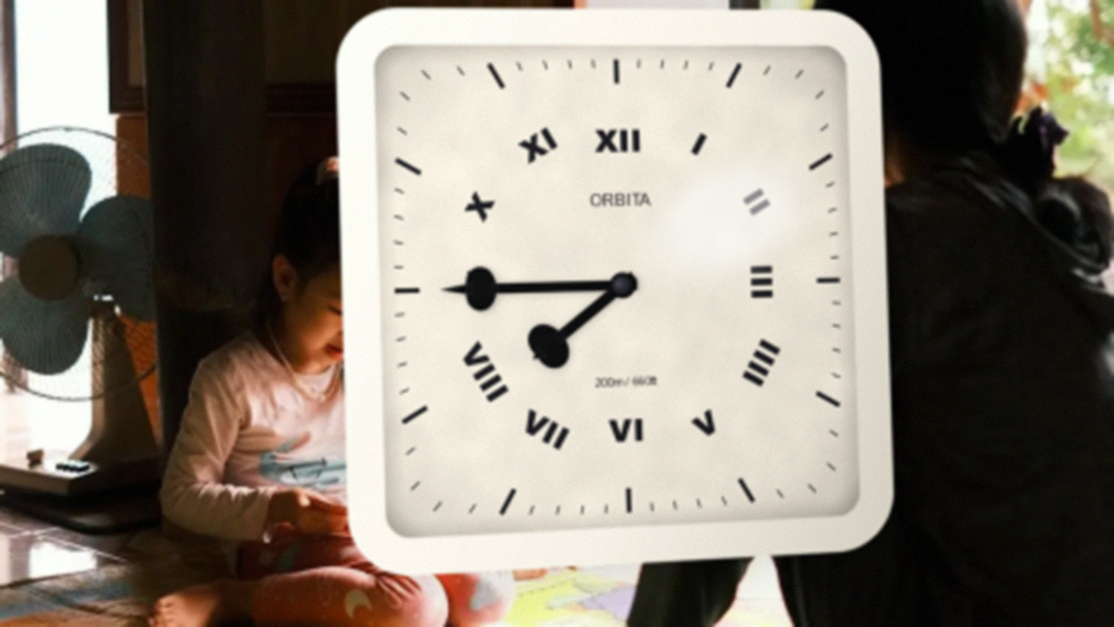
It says 7.45
